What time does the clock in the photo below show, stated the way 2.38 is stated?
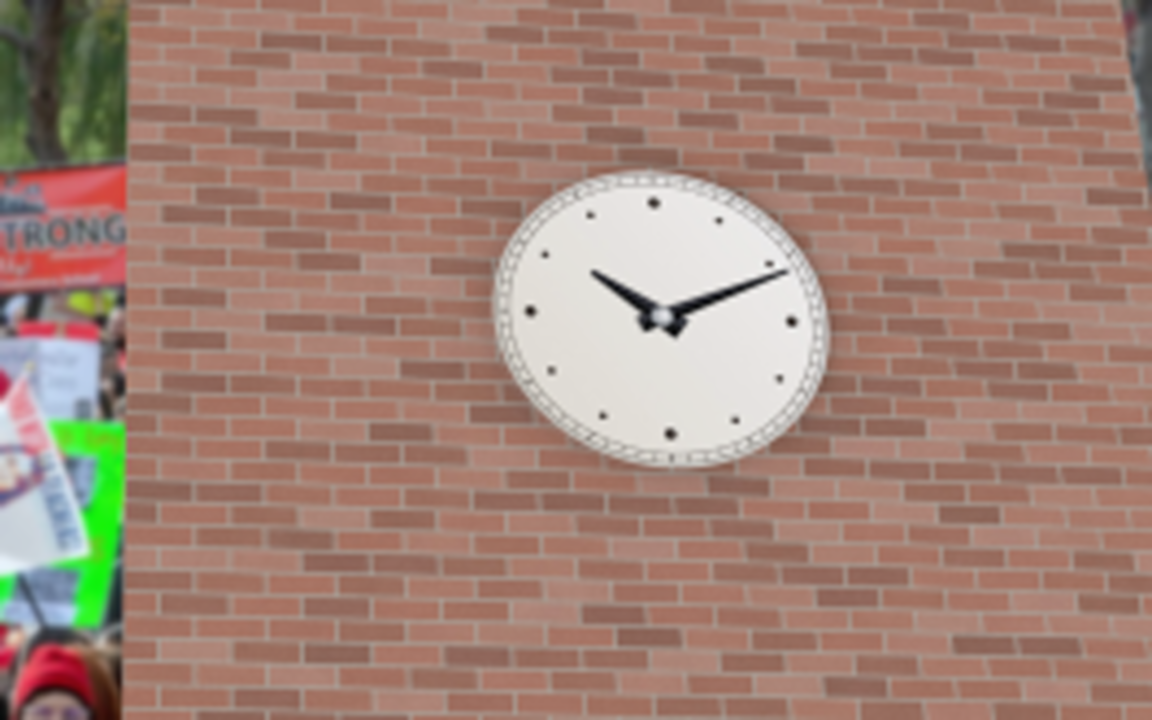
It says 10.11
